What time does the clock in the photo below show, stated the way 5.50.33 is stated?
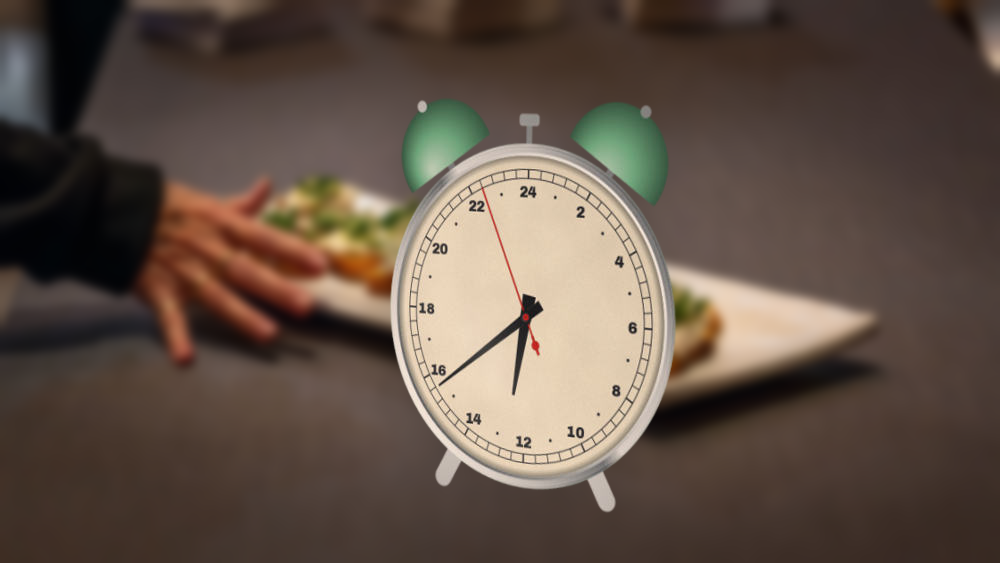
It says 12.38.56
